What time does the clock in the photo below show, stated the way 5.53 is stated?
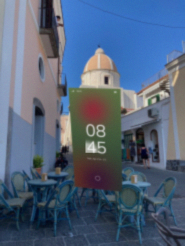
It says 8.45
